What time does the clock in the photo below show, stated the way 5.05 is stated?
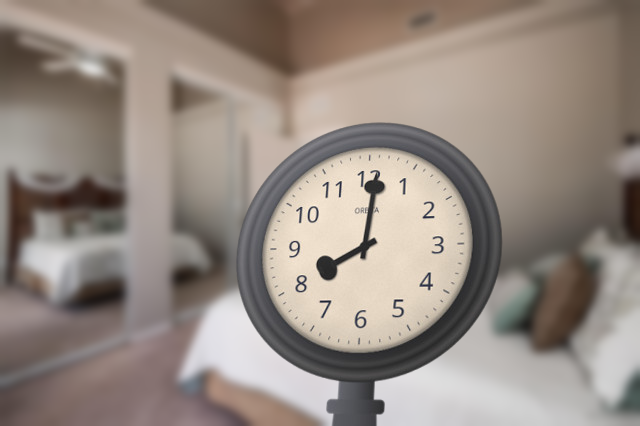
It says 8.01
